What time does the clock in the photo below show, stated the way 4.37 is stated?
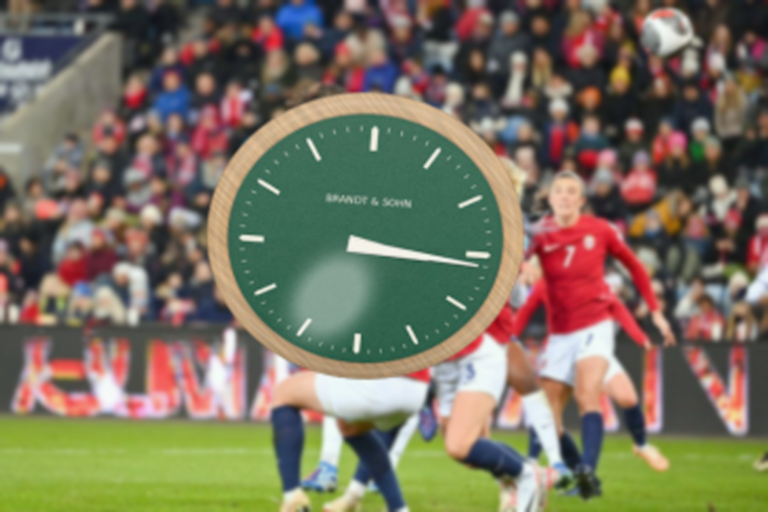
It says 3.16
